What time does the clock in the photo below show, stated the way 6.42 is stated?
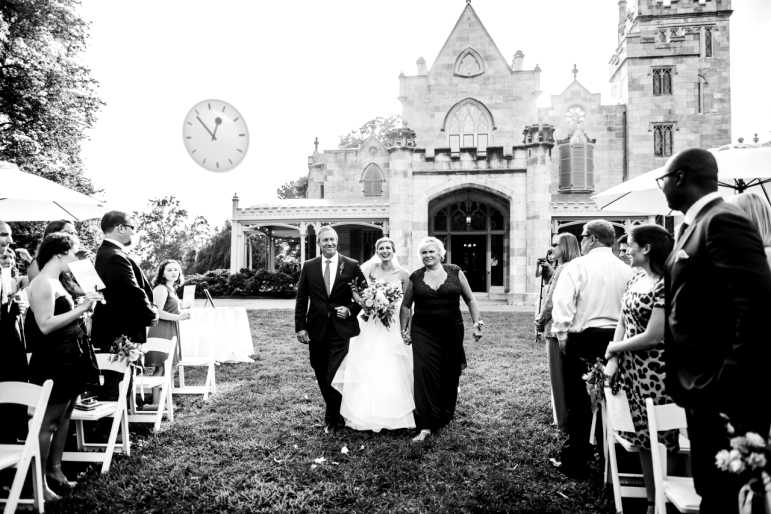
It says 12.54
